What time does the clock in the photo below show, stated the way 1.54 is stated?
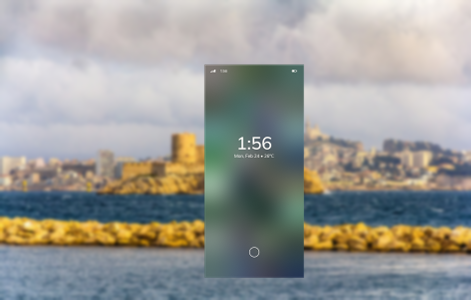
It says 1.56
